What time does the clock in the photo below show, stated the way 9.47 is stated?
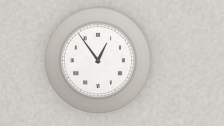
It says 12.54
